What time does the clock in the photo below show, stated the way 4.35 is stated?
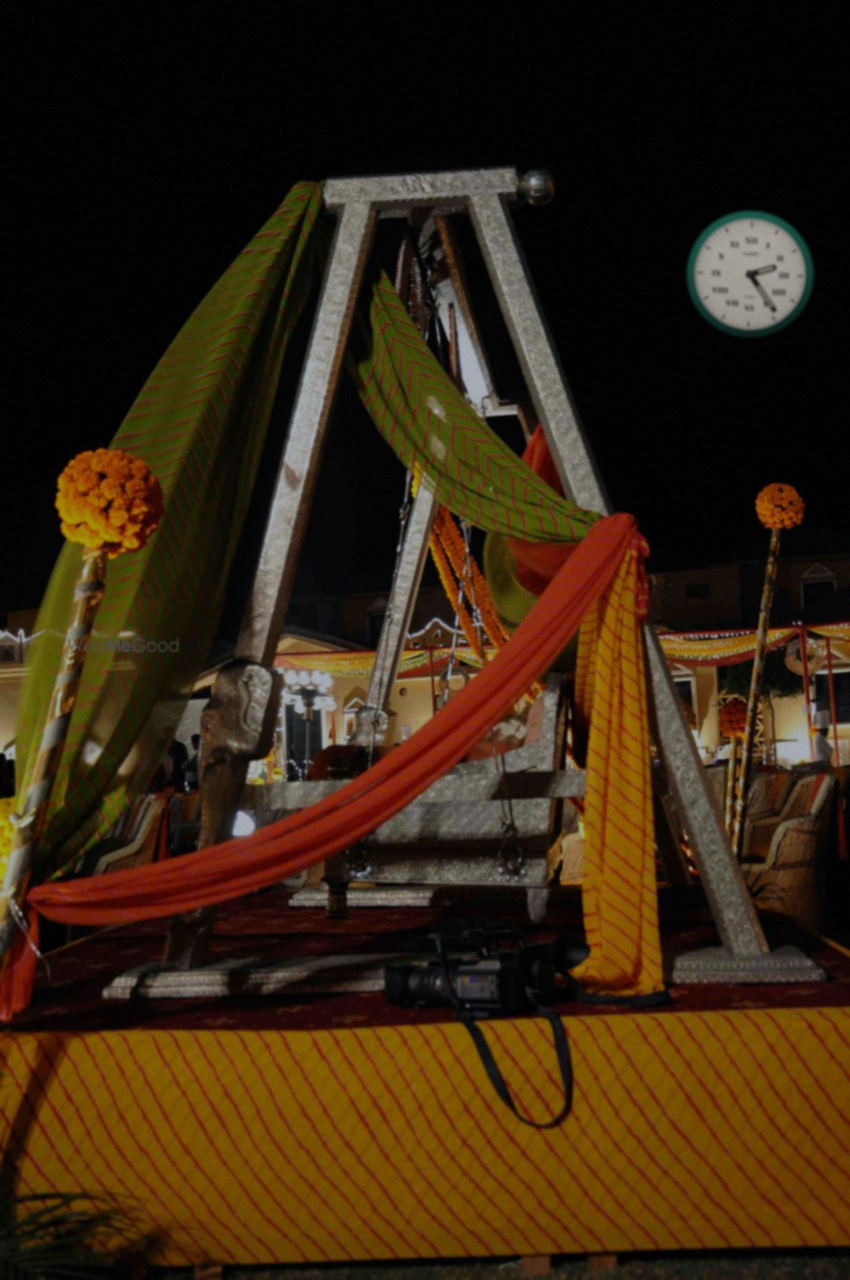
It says 2.24
